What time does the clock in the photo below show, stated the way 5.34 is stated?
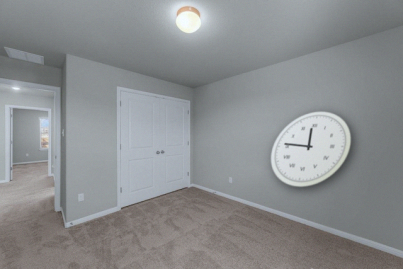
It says 11.46
